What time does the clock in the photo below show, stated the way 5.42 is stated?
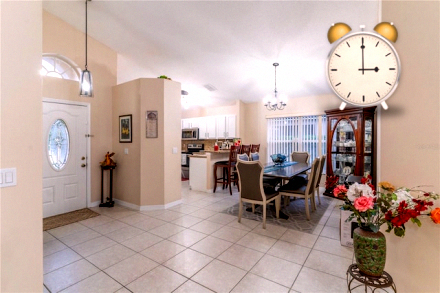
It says 3.00
